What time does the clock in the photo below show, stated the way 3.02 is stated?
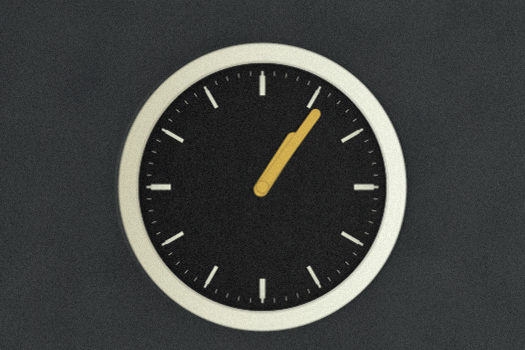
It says 1.06
